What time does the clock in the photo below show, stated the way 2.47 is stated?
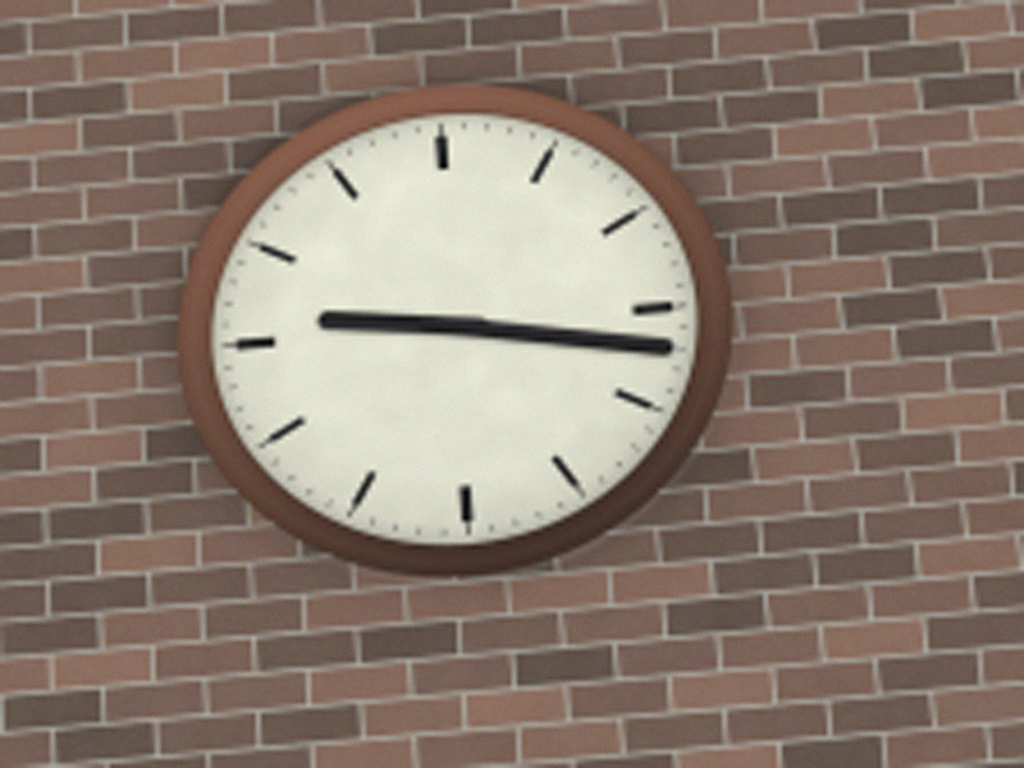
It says 9.17
